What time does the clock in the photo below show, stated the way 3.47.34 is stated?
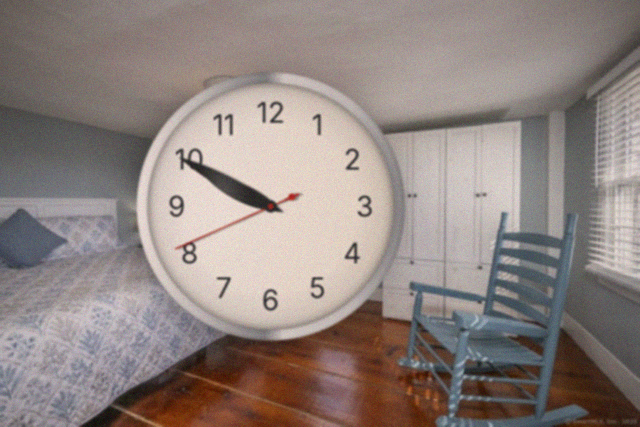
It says 9.49.41
